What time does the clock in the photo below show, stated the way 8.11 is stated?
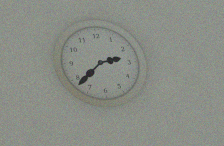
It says 2.38
